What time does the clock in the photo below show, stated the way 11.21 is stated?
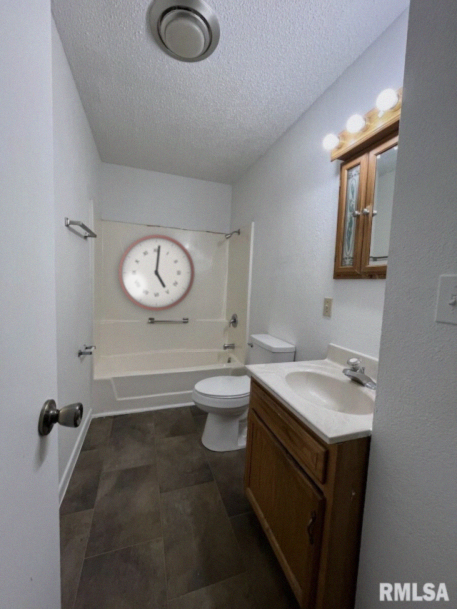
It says 5.01
